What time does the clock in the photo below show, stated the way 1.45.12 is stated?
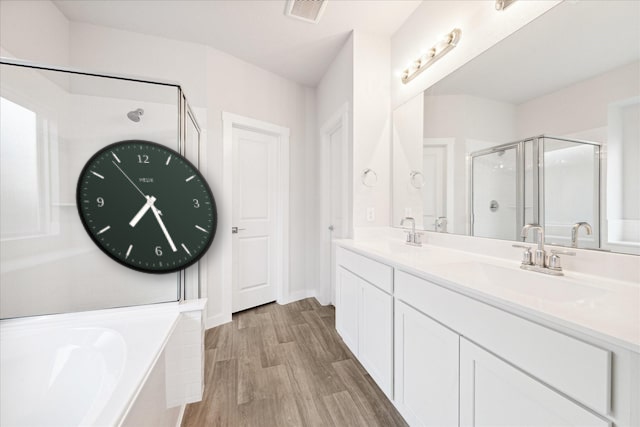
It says 7.26.54
